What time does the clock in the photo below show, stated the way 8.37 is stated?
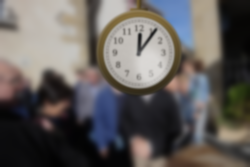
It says 12.06
